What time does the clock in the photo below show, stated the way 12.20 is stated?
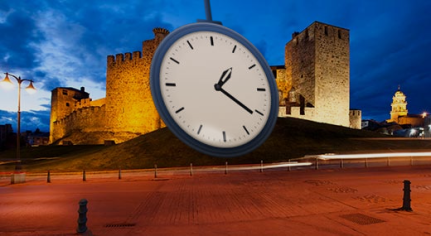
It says 1.21
